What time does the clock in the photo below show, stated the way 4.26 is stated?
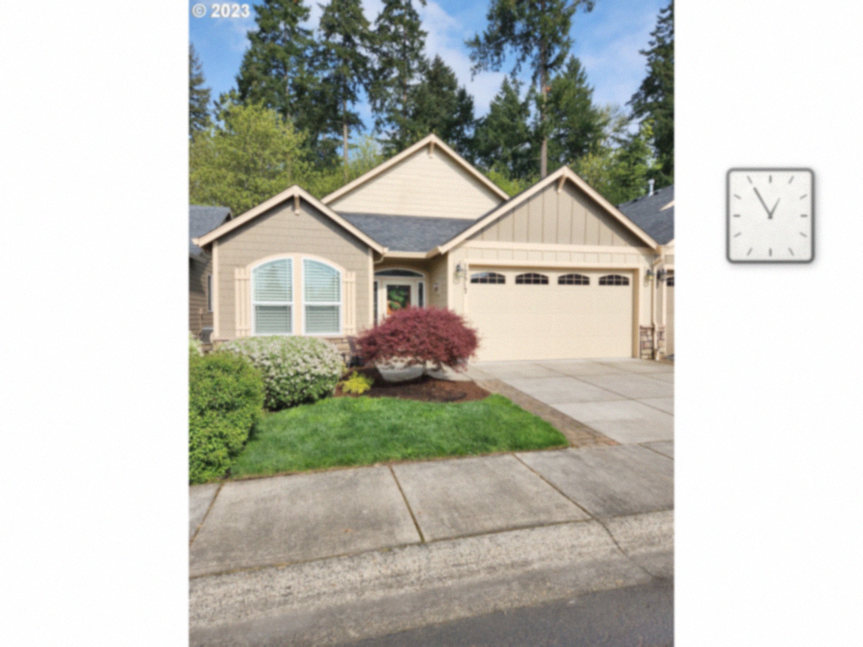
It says 12.55
